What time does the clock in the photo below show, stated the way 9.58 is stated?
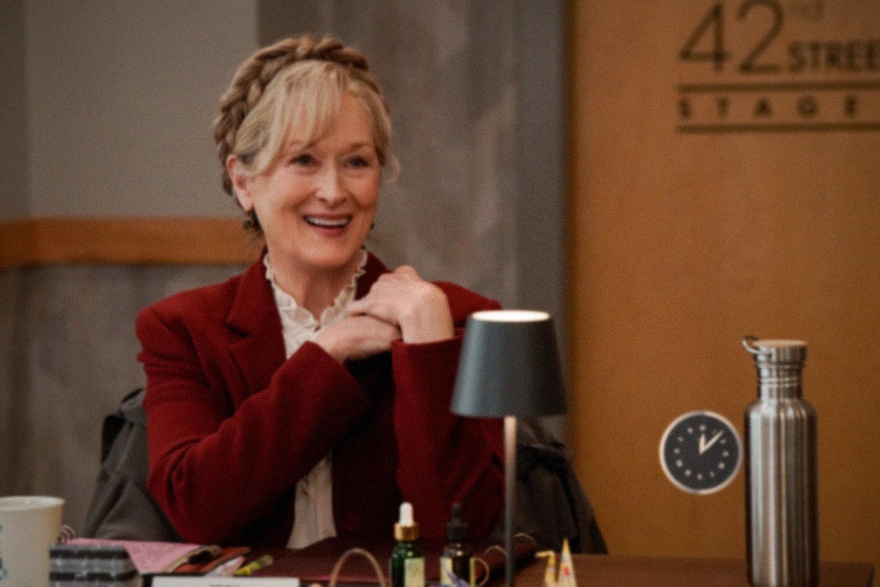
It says 12.07
